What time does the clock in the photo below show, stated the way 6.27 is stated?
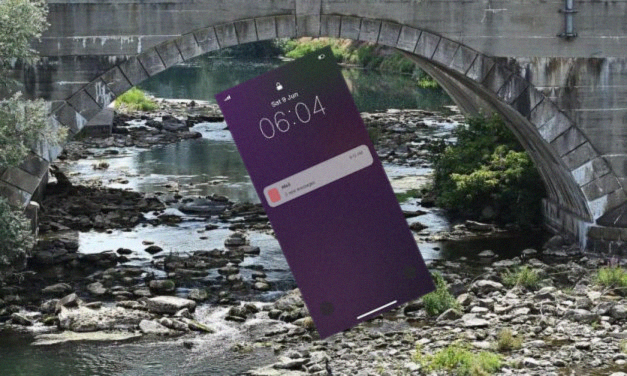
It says 6.04
